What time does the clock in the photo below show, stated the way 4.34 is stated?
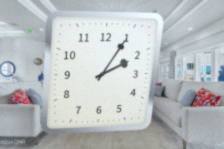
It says 2.05
